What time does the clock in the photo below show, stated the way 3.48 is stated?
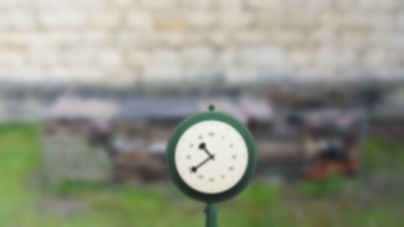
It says 10.39
